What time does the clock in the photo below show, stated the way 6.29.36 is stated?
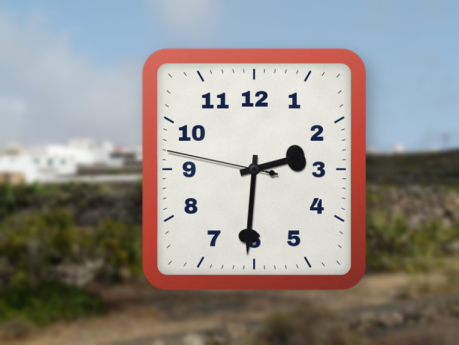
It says 2.30.47
